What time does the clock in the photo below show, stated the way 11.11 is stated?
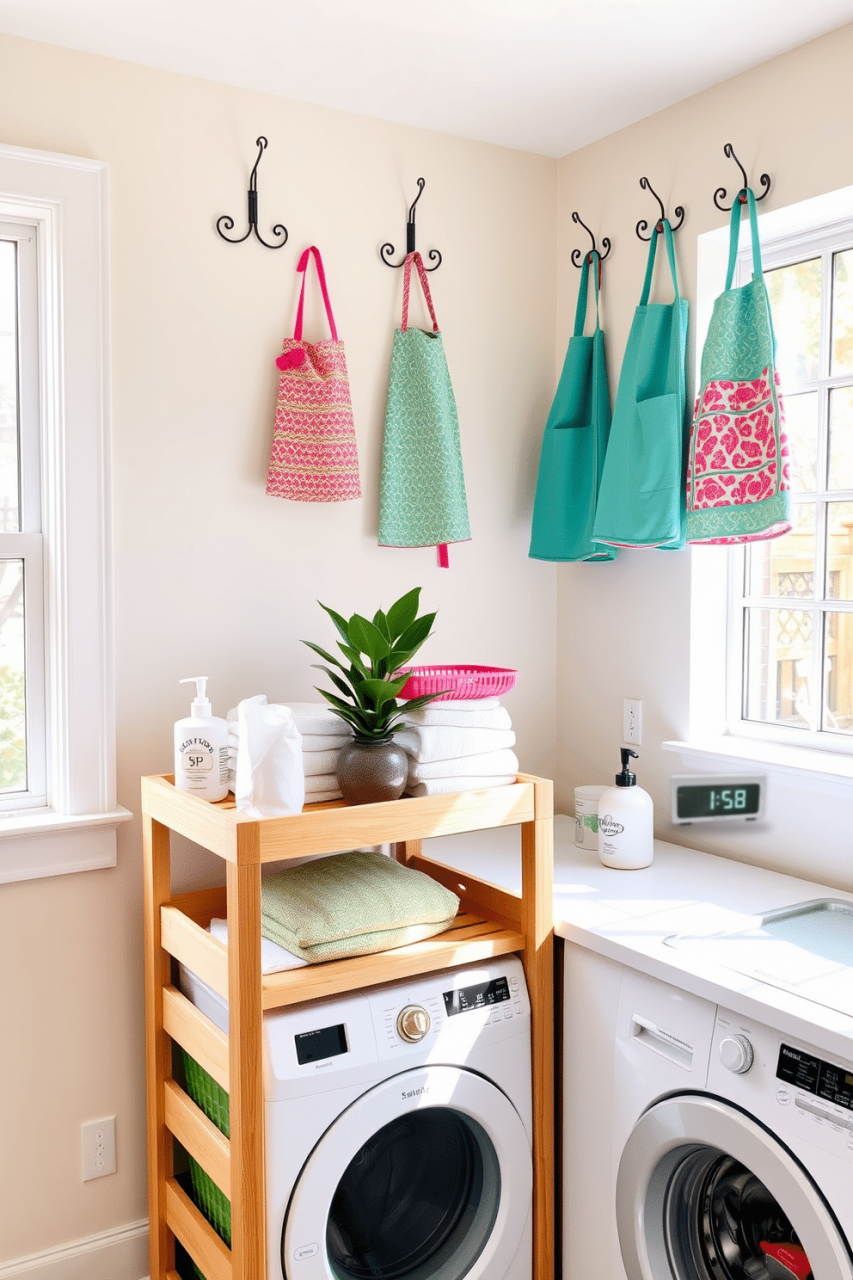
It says 1.58
